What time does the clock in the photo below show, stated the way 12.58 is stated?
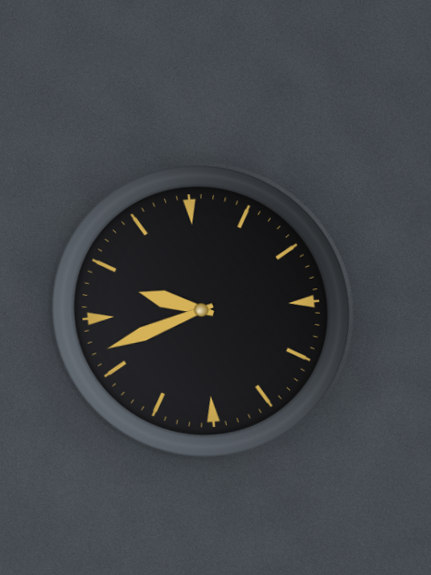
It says 9.42
